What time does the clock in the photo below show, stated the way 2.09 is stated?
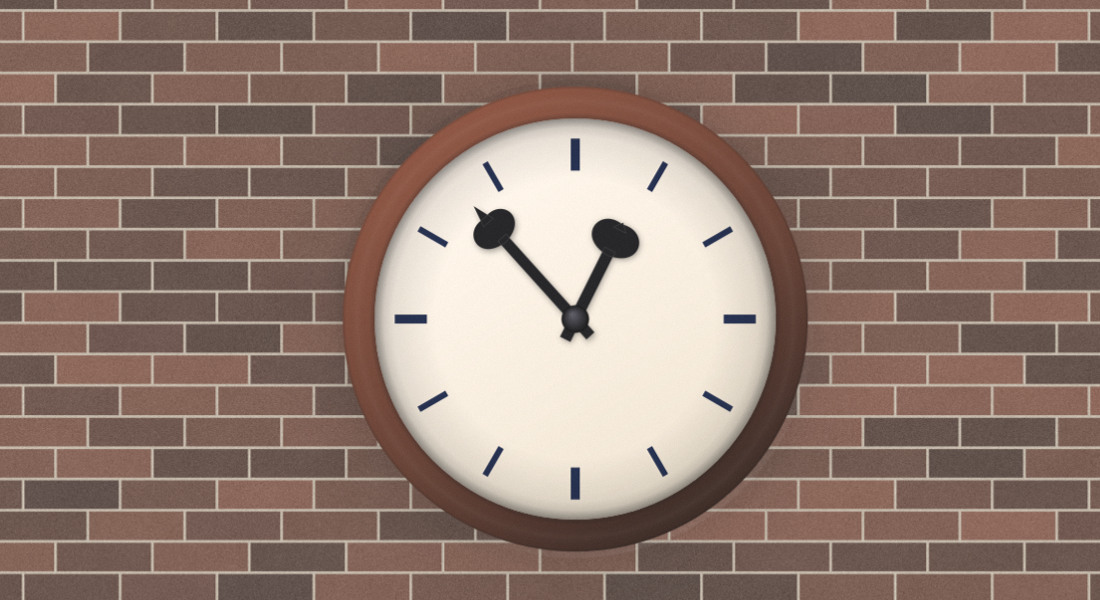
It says 12.53
